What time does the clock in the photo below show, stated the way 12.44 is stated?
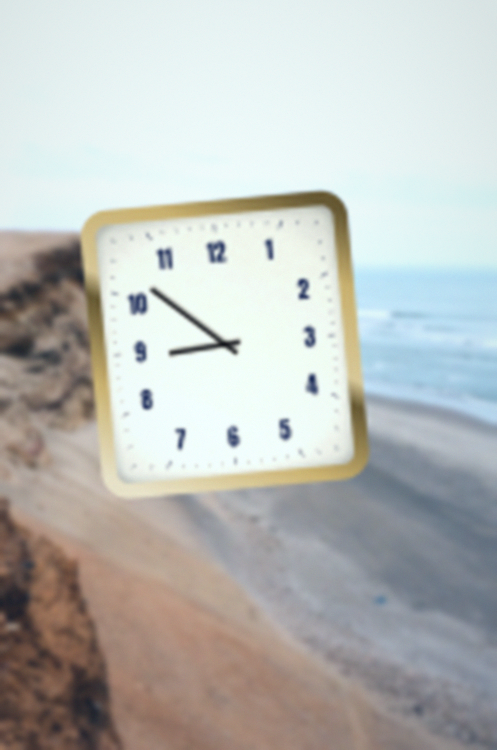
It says 8.52
